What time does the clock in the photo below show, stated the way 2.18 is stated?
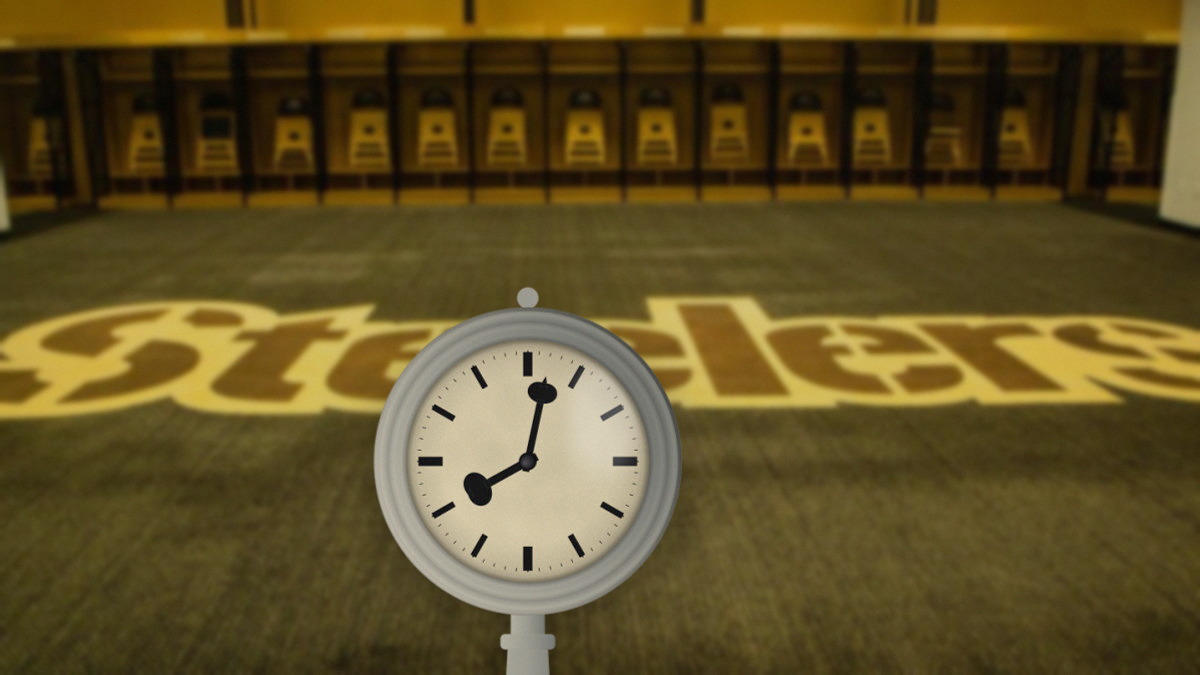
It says 8.02
